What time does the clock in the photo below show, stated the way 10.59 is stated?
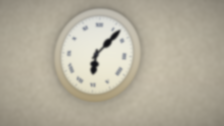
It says 6.07
